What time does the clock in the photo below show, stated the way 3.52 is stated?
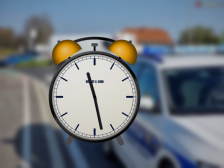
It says 11.28
